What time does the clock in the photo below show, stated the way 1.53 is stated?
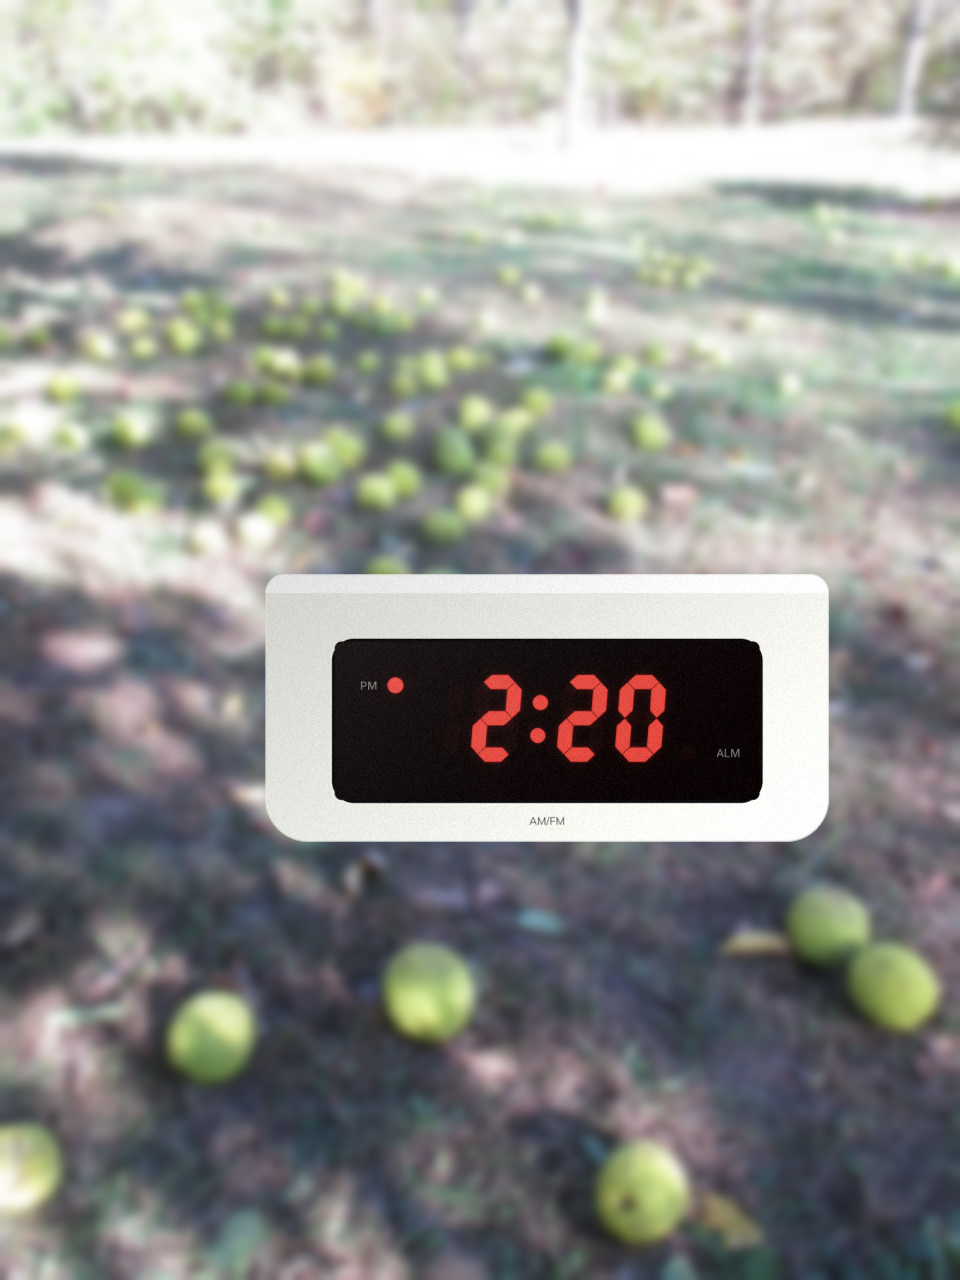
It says 2.20
